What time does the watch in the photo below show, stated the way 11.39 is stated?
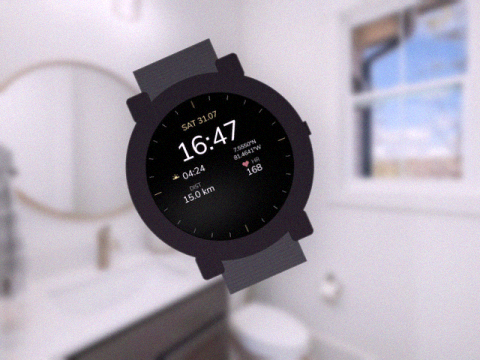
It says 16.47
